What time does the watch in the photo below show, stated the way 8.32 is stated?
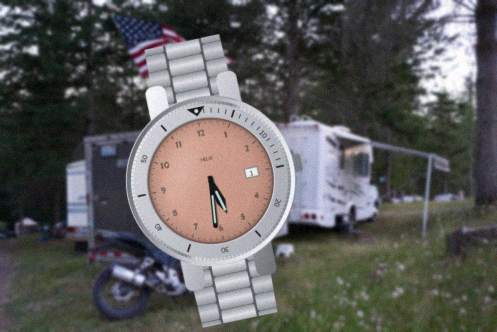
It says 5.31
